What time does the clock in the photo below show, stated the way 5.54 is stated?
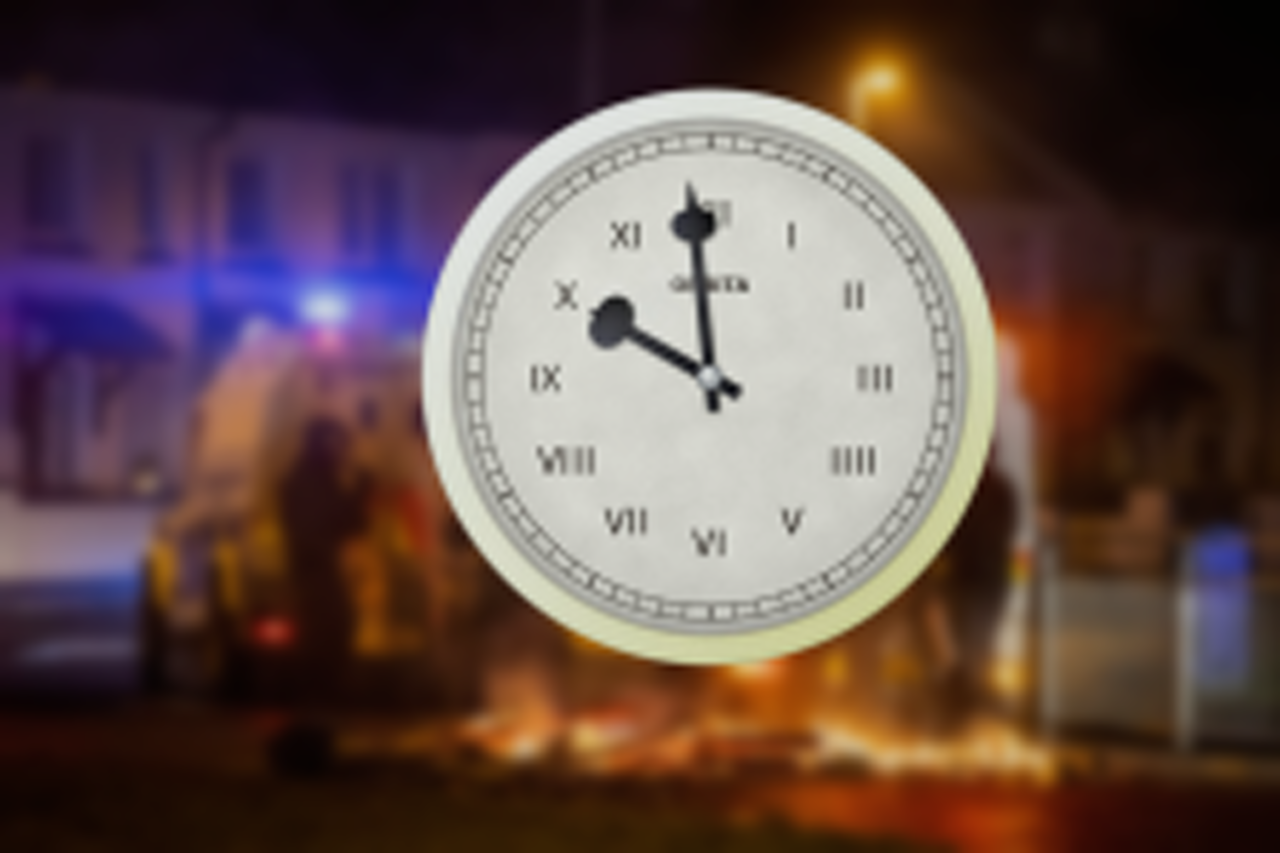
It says 9.59
